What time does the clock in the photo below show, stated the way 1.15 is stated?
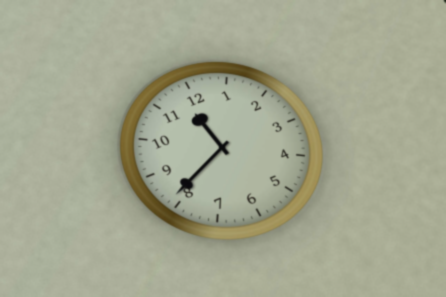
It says 11.41
